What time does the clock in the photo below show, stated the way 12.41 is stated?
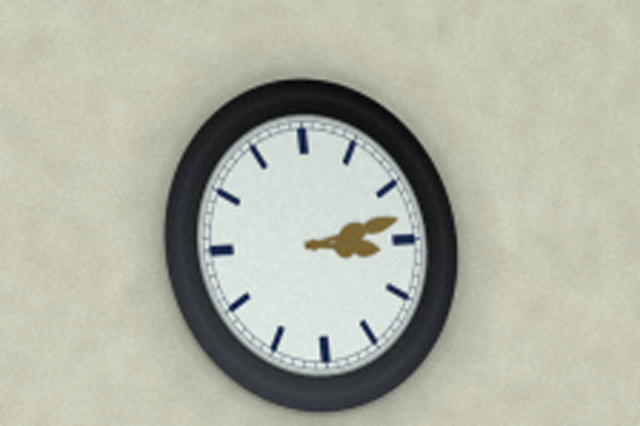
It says 3.13
